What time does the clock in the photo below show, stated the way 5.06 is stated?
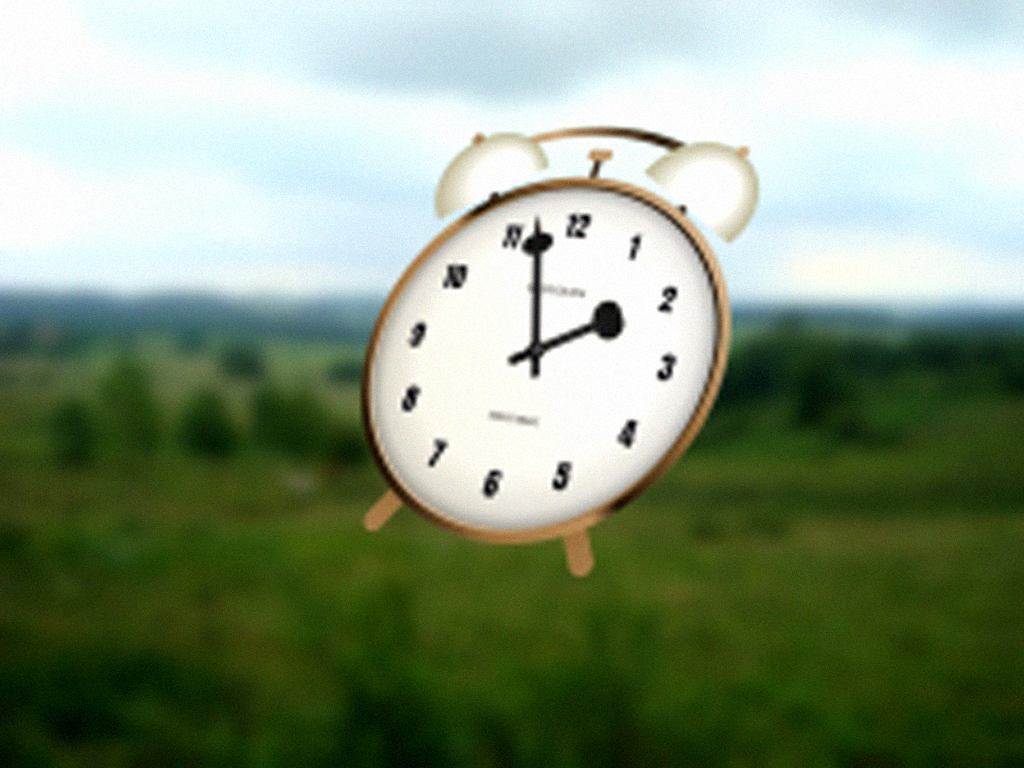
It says 1.57
